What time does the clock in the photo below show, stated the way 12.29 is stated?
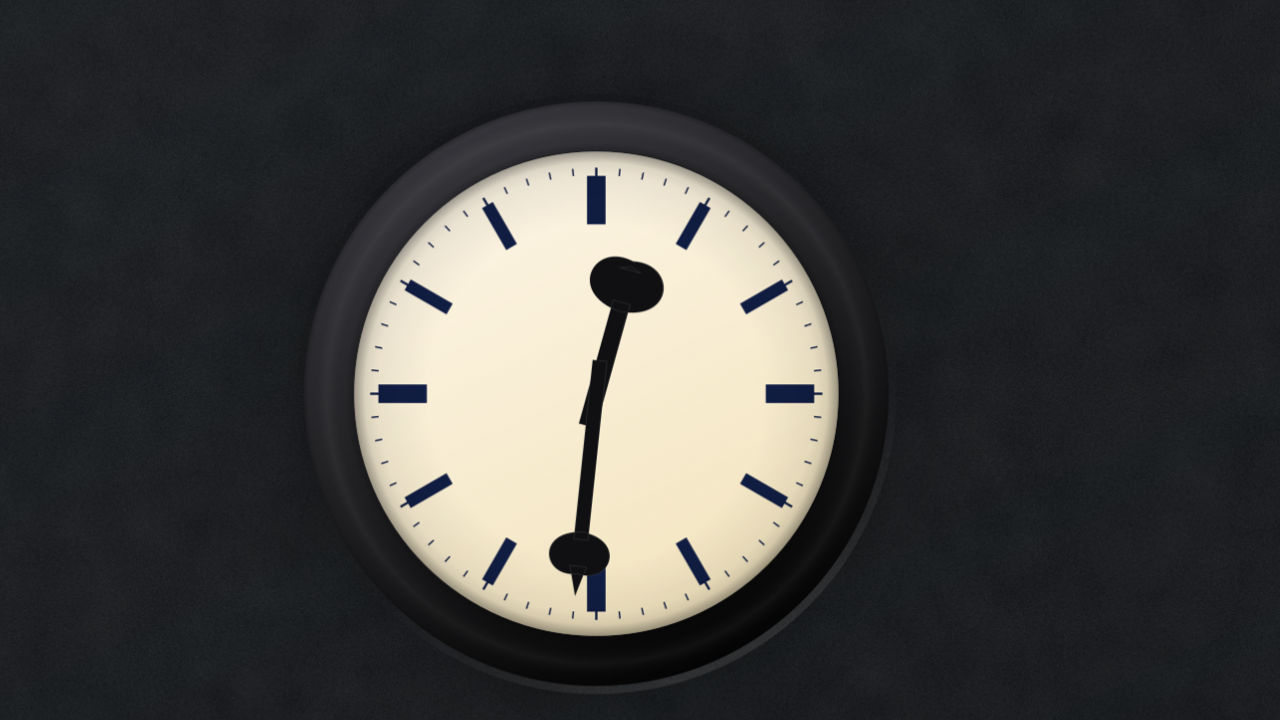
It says 12.31
